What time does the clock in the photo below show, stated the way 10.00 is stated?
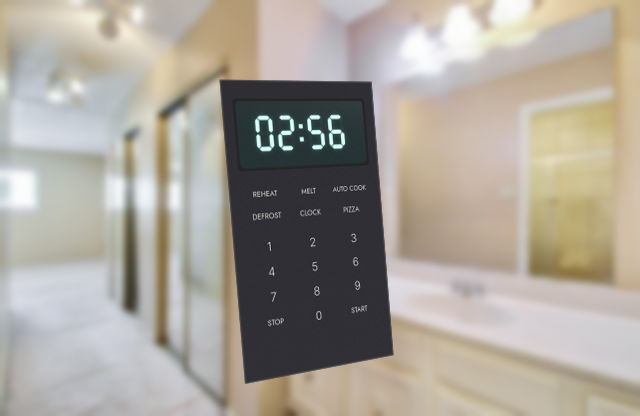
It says 2.56
